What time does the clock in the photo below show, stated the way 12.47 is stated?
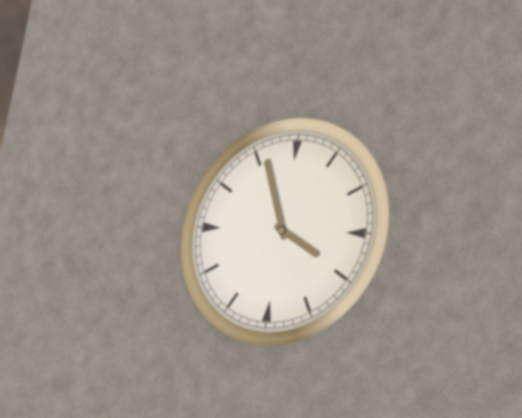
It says 3.56
